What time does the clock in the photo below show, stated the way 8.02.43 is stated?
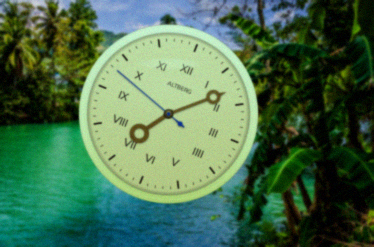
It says 7.07.48
